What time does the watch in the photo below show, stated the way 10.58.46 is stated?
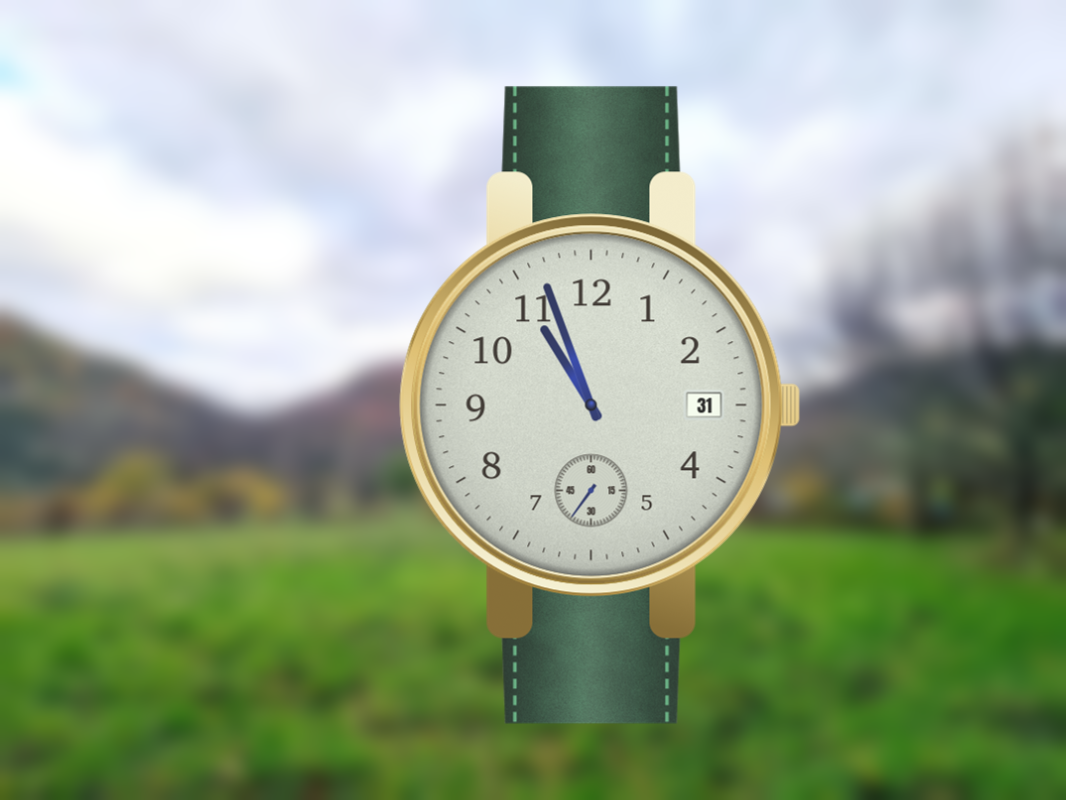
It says 10.56.36
